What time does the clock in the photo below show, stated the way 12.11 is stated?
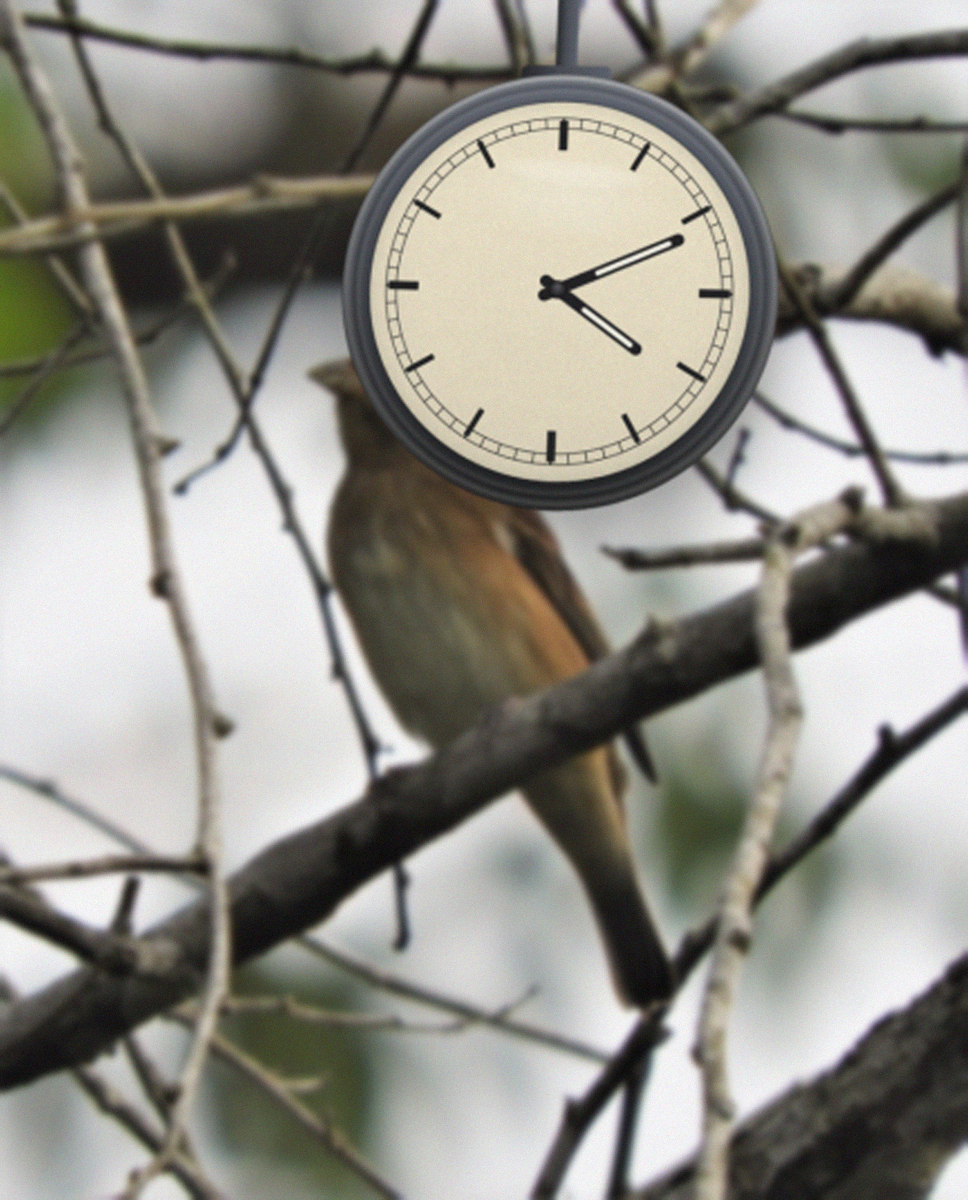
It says 4.11
